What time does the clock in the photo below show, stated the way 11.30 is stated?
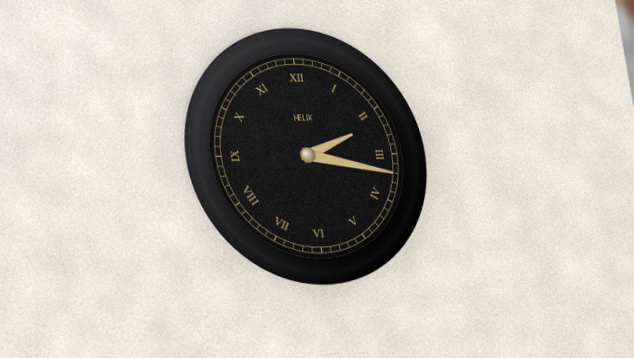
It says 2.17
